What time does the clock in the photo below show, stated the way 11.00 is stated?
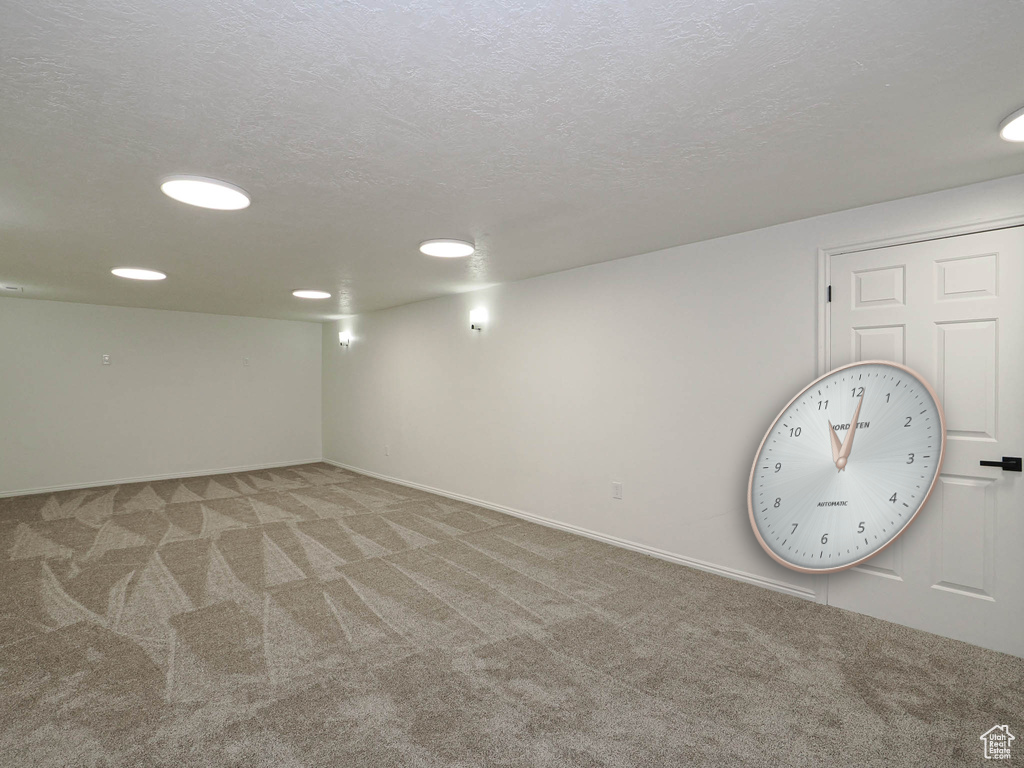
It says 11.01
